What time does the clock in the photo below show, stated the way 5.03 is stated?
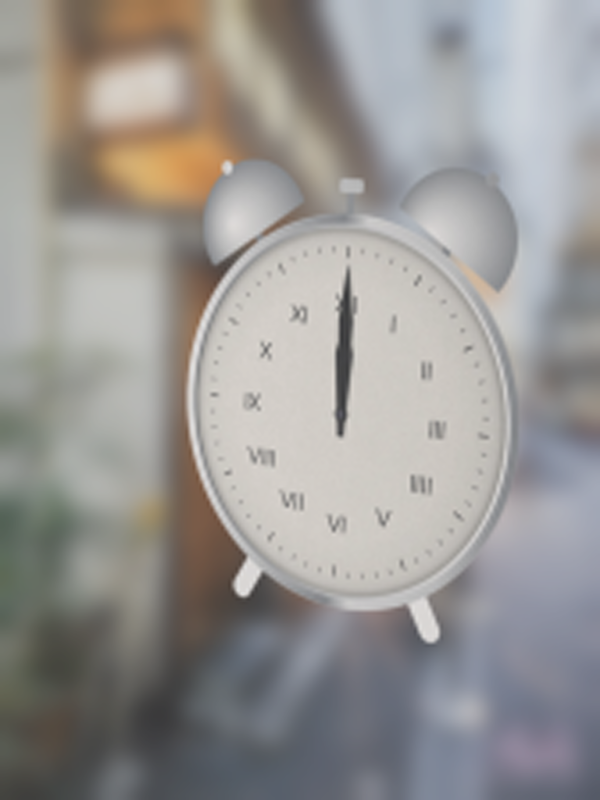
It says 12.00
